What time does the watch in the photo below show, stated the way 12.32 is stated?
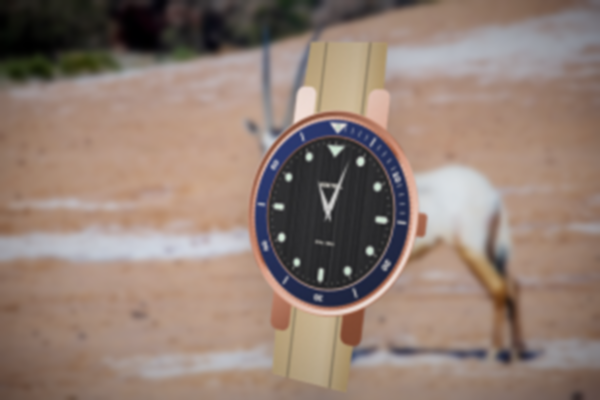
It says 11.03
